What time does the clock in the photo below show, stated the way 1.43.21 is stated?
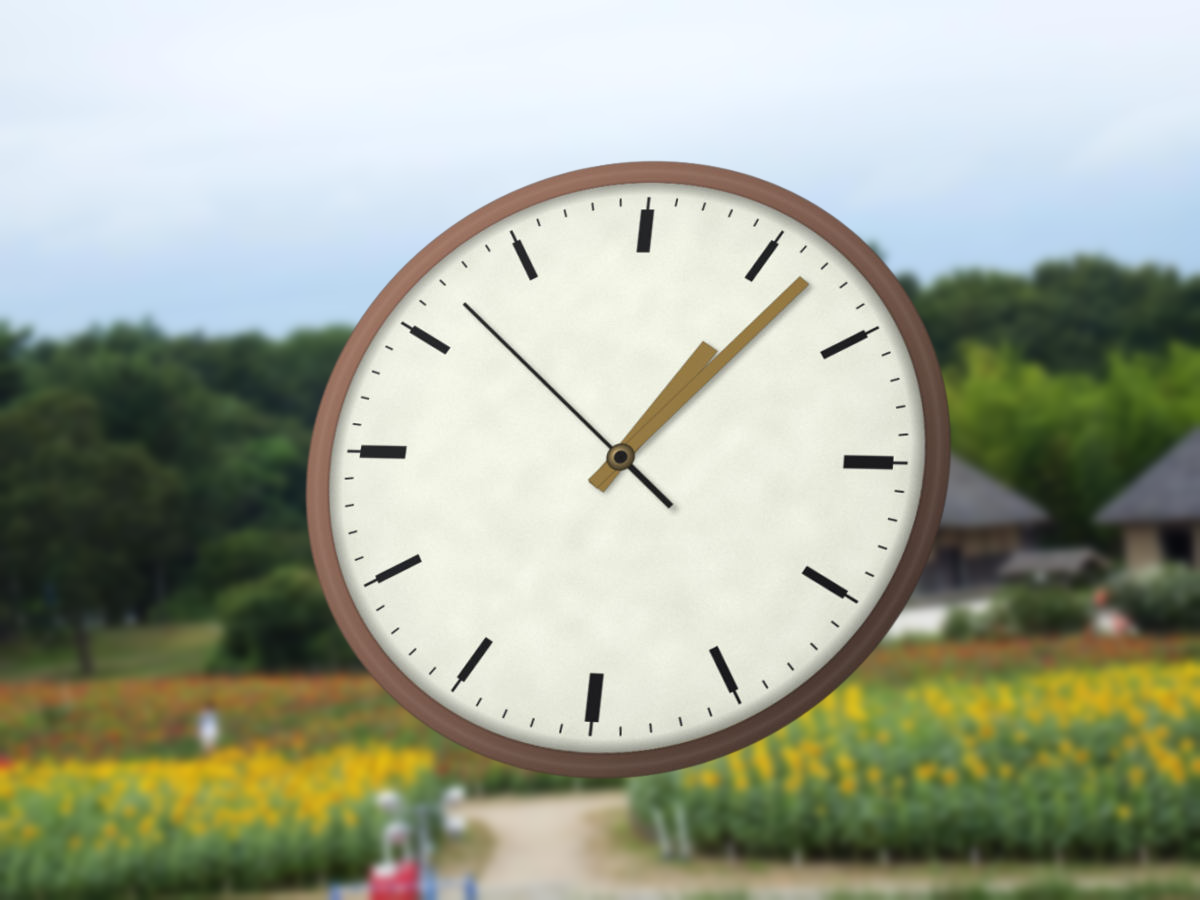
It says 1.06.52
